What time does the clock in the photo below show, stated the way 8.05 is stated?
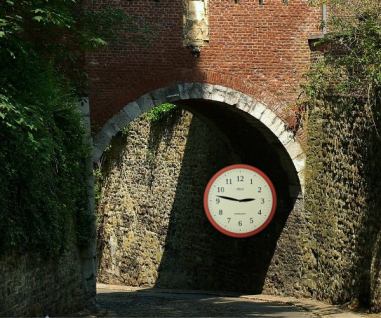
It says 2.47
